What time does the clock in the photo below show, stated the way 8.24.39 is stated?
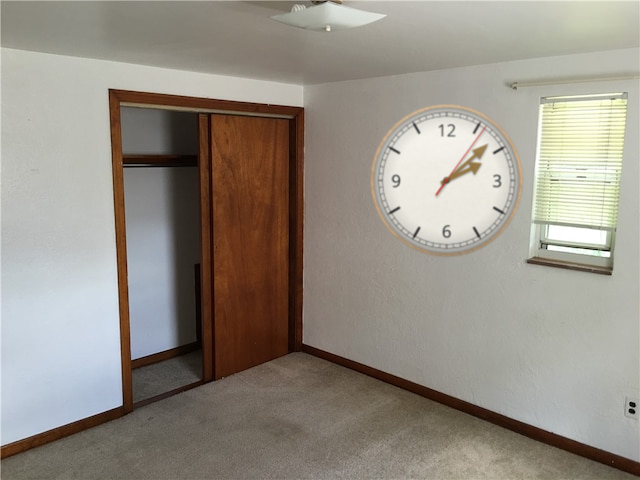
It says 2.08.06
